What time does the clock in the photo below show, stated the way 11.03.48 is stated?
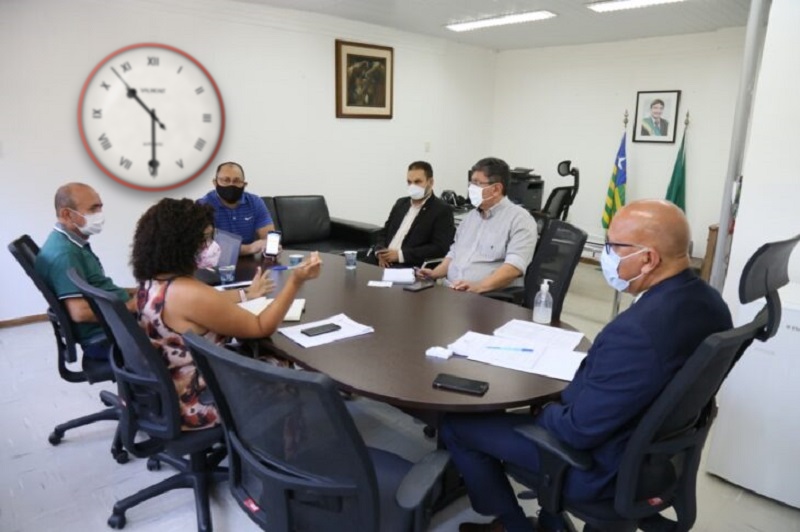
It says 10.29.53
